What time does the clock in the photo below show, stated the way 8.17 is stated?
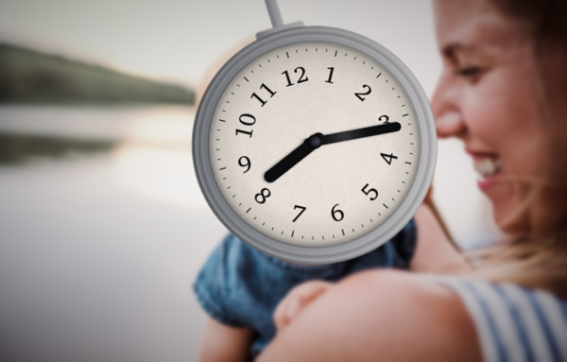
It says 8.16
